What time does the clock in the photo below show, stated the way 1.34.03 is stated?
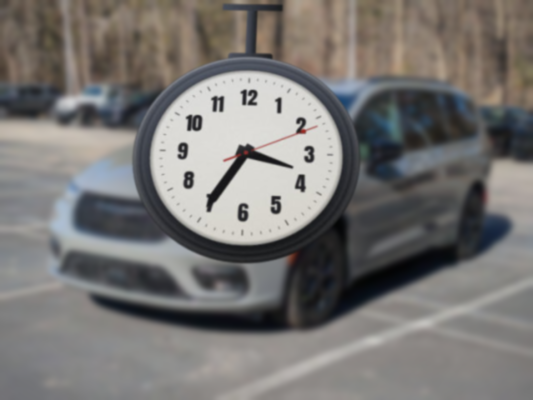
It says 3.35.11
